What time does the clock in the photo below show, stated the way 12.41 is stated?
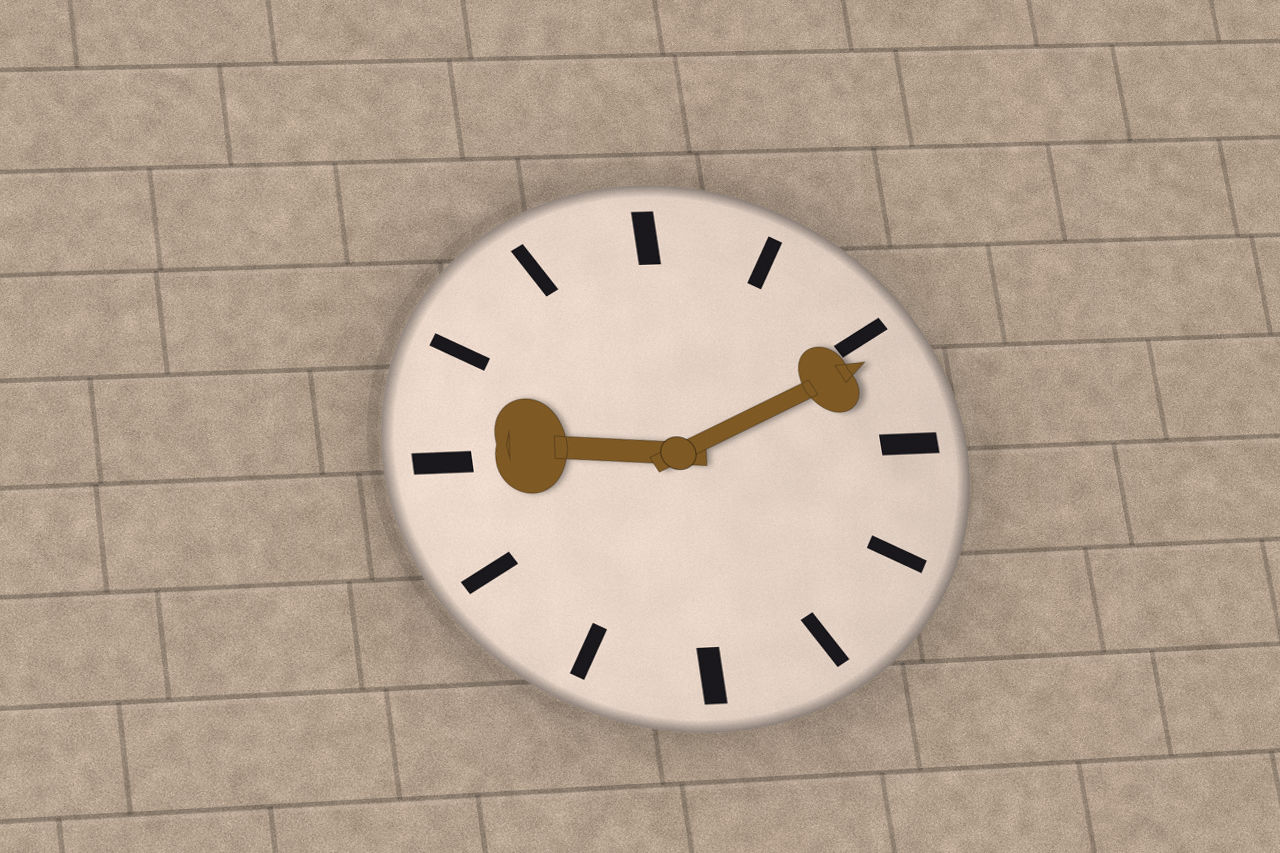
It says 9.11
